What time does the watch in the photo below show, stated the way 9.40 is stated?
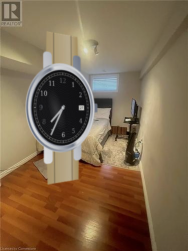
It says 7.35
